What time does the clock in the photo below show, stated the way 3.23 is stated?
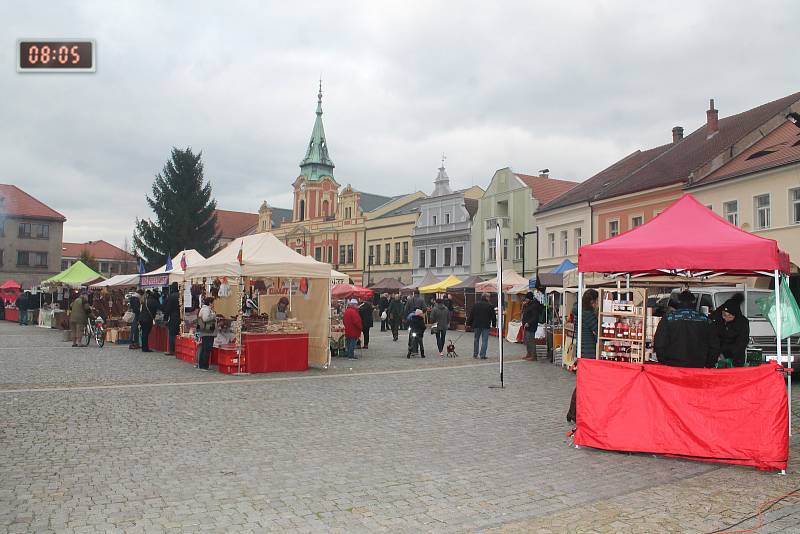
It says 8.05
